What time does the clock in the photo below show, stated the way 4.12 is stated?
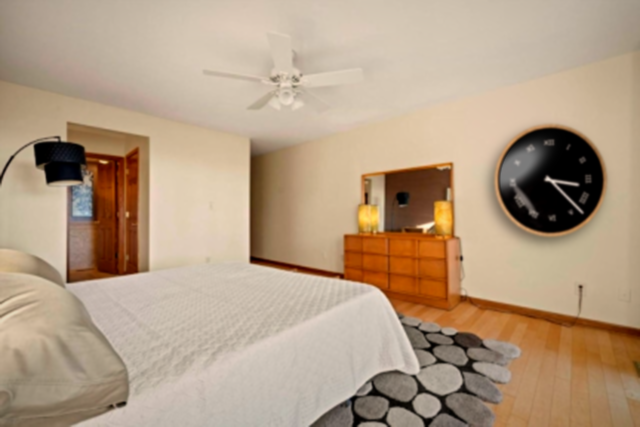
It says 3.23
